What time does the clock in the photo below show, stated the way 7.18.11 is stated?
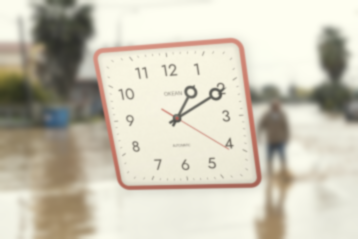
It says 1.10.21
